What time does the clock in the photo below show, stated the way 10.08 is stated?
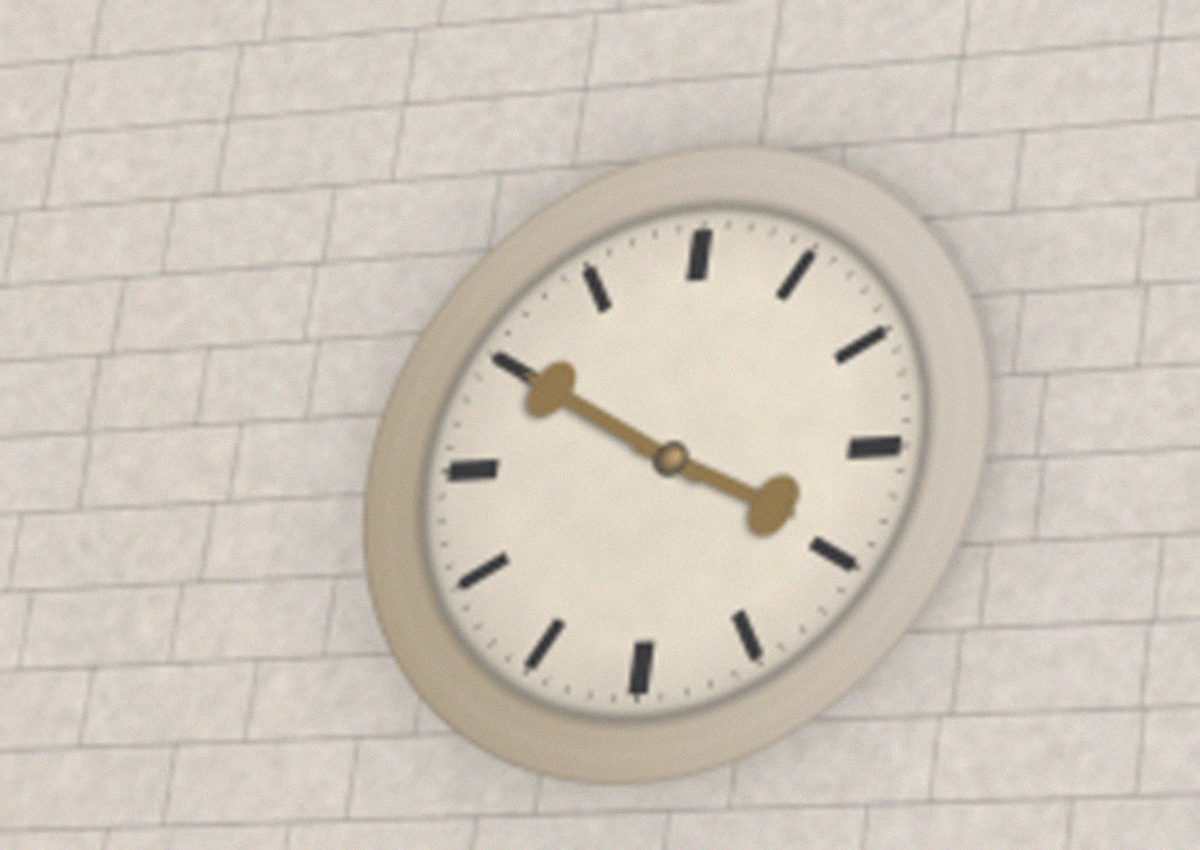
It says 3.50
